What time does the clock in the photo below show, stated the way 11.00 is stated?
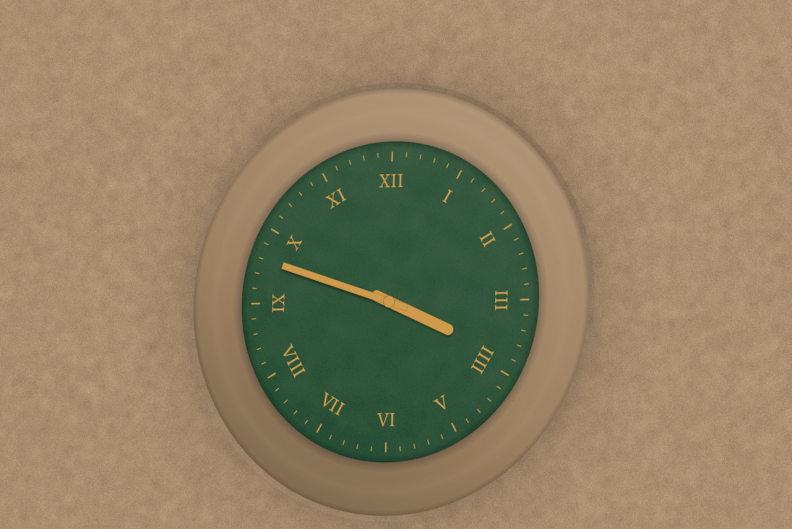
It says 3.48
